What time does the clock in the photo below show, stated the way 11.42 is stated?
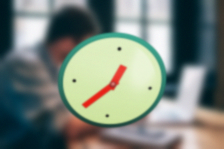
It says 12.37
